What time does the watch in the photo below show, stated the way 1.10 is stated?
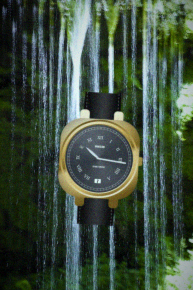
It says 10.16
